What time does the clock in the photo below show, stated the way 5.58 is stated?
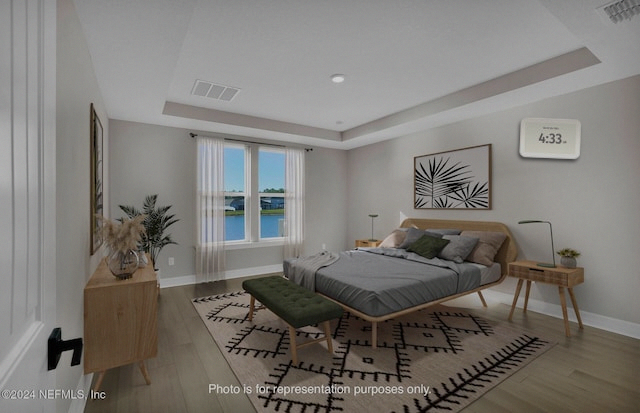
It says 4.33
